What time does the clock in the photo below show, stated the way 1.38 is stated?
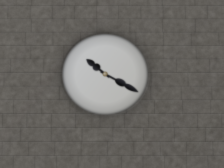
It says 10.20
